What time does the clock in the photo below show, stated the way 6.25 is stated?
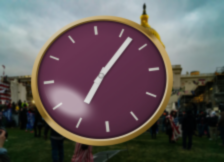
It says 7.07
